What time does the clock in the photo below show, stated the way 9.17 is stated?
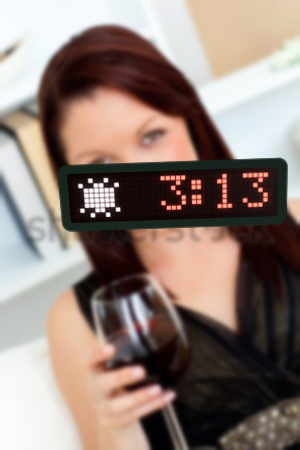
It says 3.13
